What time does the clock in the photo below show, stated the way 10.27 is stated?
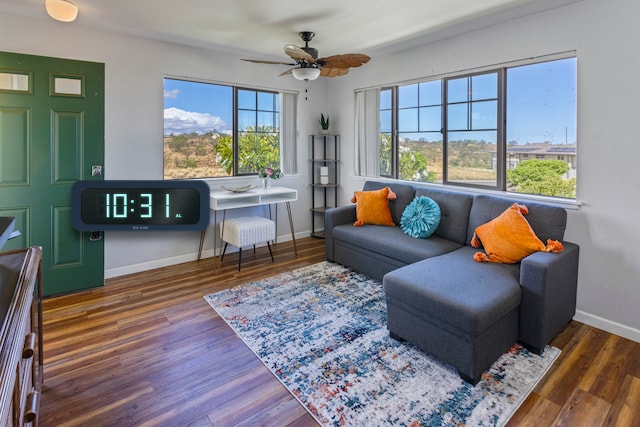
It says 10.31
